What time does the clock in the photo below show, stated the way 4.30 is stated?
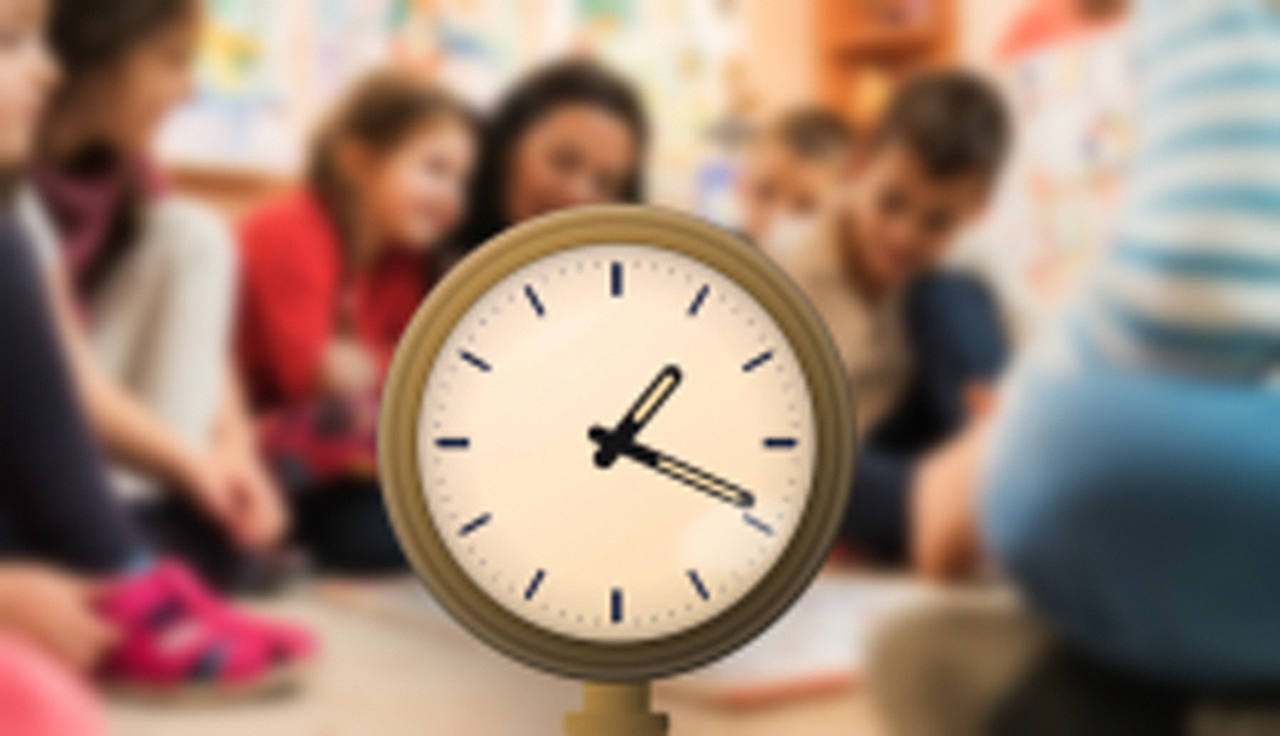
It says 1.19
